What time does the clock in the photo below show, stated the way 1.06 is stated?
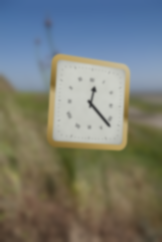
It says 12.22
